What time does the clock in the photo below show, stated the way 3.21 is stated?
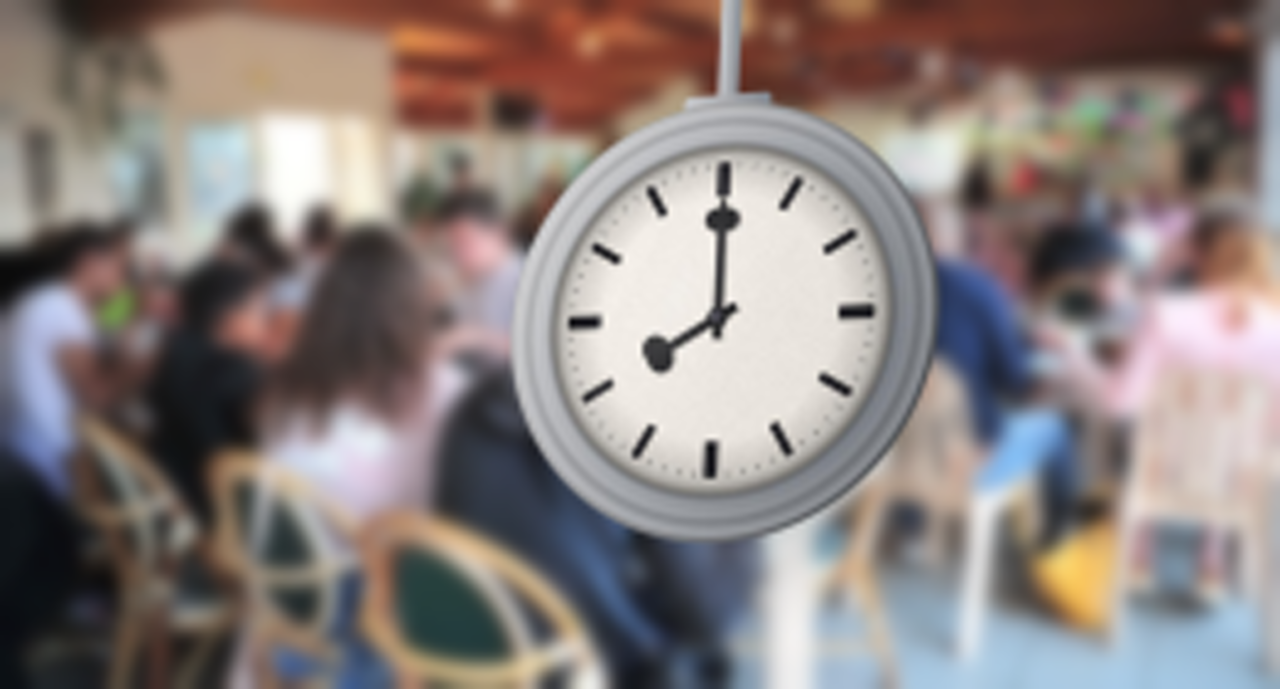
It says 8.00
